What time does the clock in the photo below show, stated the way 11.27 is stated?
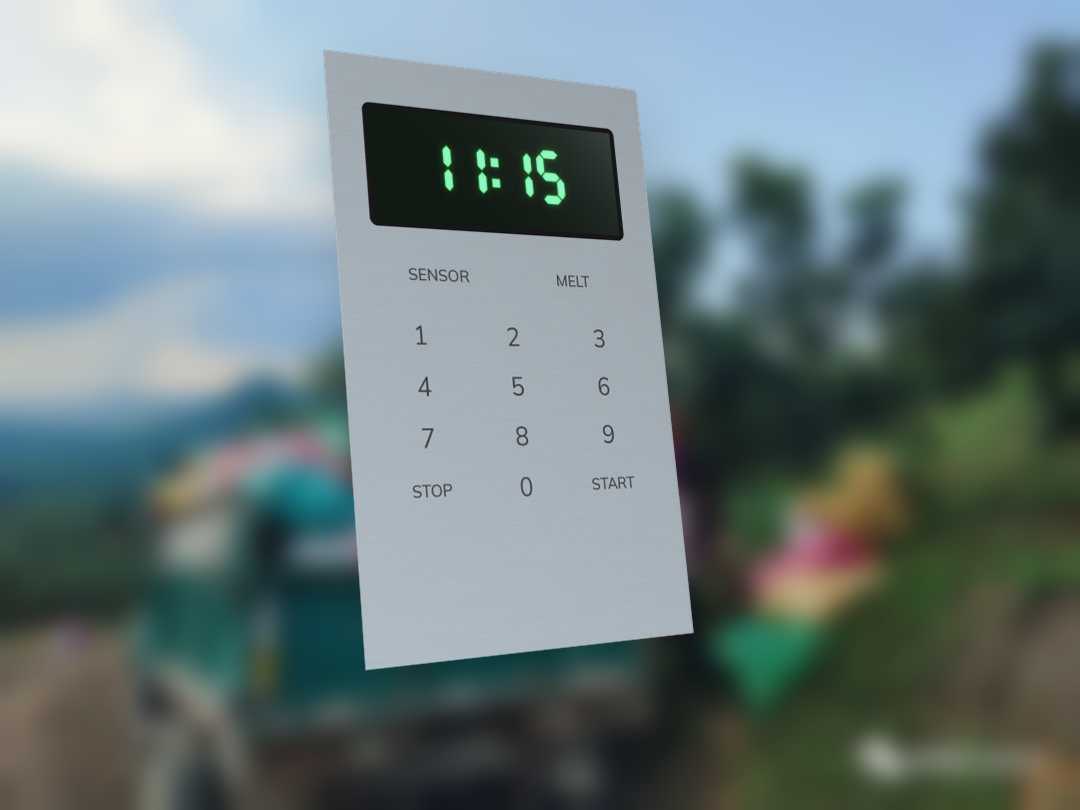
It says 11.15
